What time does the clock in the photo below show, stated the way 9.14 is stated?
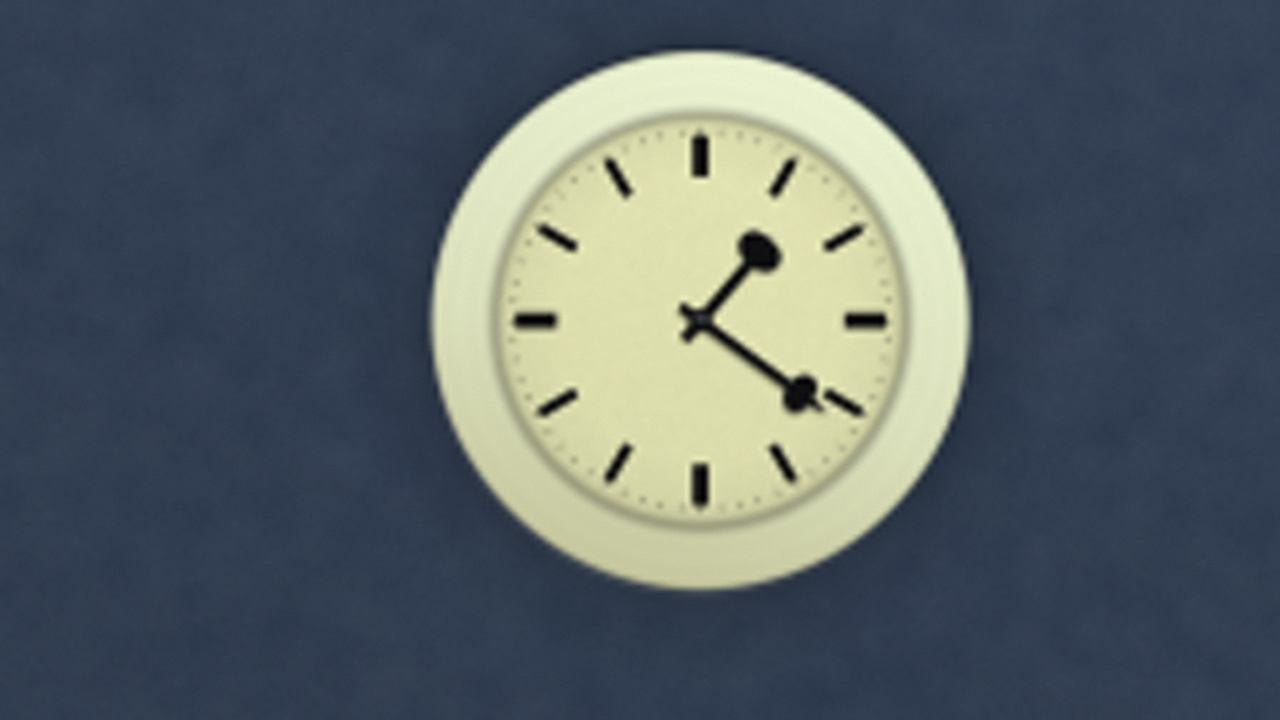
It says 1.21
